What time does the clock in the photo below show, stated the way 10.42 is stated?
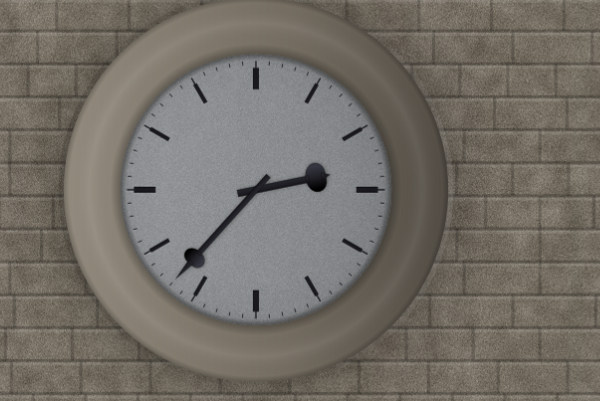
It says 2.37
